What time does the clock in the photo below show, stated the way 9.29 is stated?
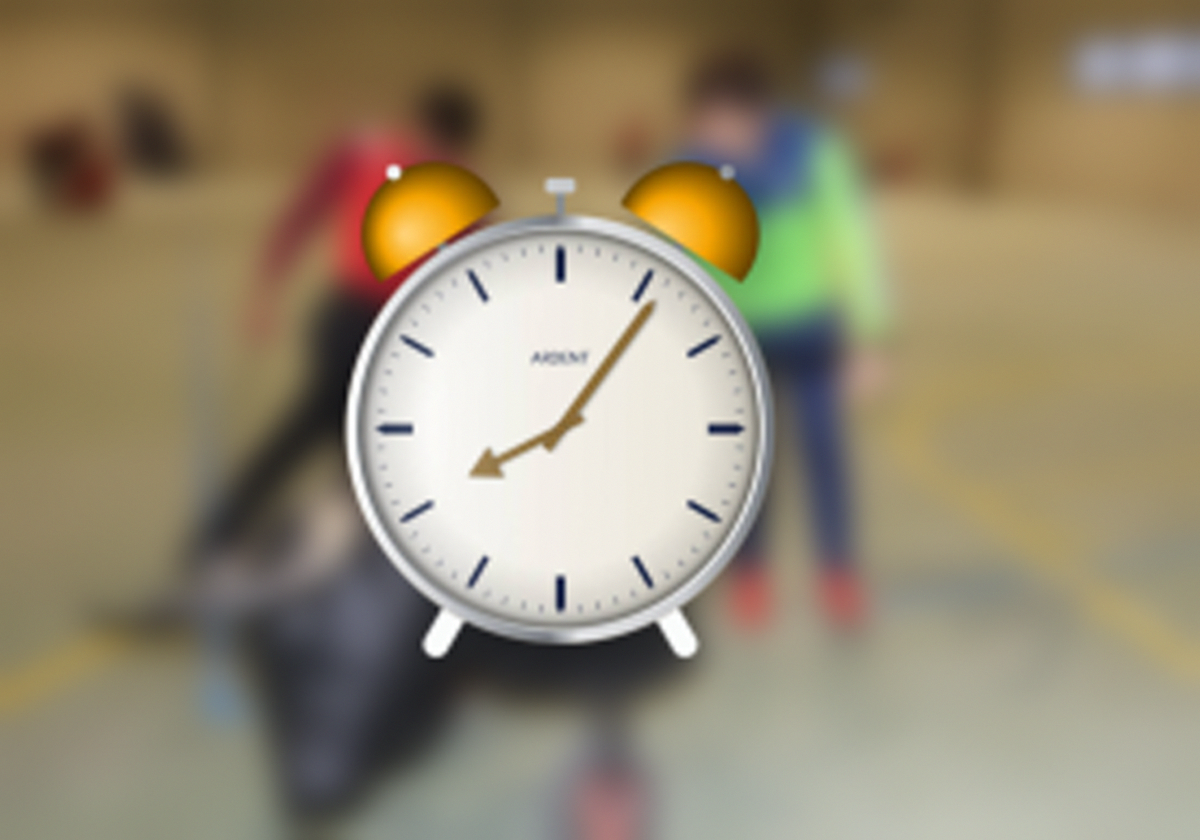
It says 8.06
